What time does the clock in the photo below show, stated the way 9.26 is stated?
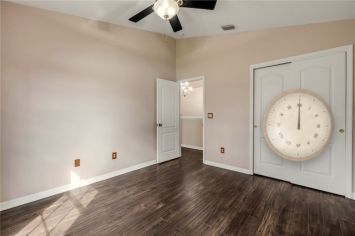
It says 12.00
